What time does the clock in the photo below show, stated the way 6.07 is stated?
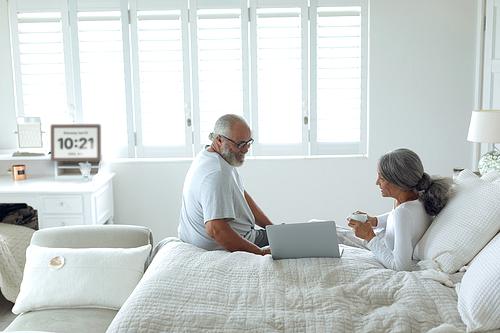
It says 10.21
